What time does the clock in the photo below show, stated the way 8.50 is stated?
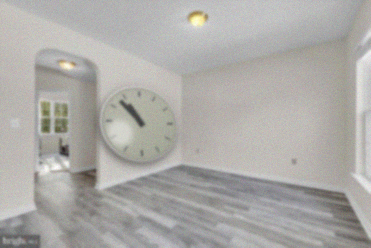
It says 10.53
